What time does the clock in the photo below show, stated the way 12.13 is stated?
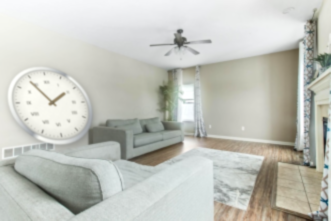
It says 1.54
